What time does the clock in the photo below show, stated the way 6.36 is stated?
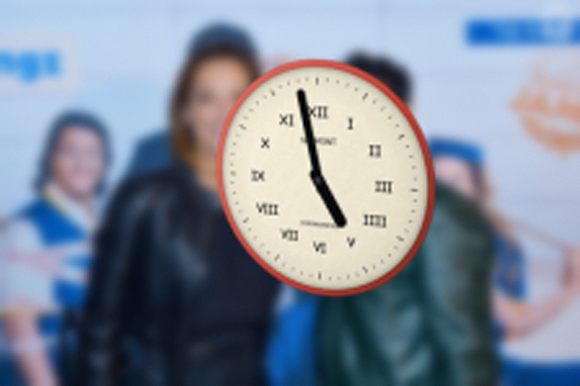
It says 4.58
